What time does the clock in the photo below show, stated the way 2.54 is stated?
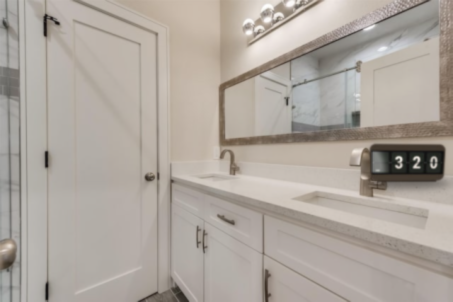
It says 3.20
